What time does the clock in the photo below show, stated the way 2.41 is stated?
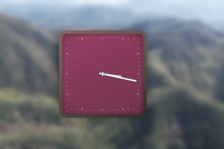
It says 3.17
